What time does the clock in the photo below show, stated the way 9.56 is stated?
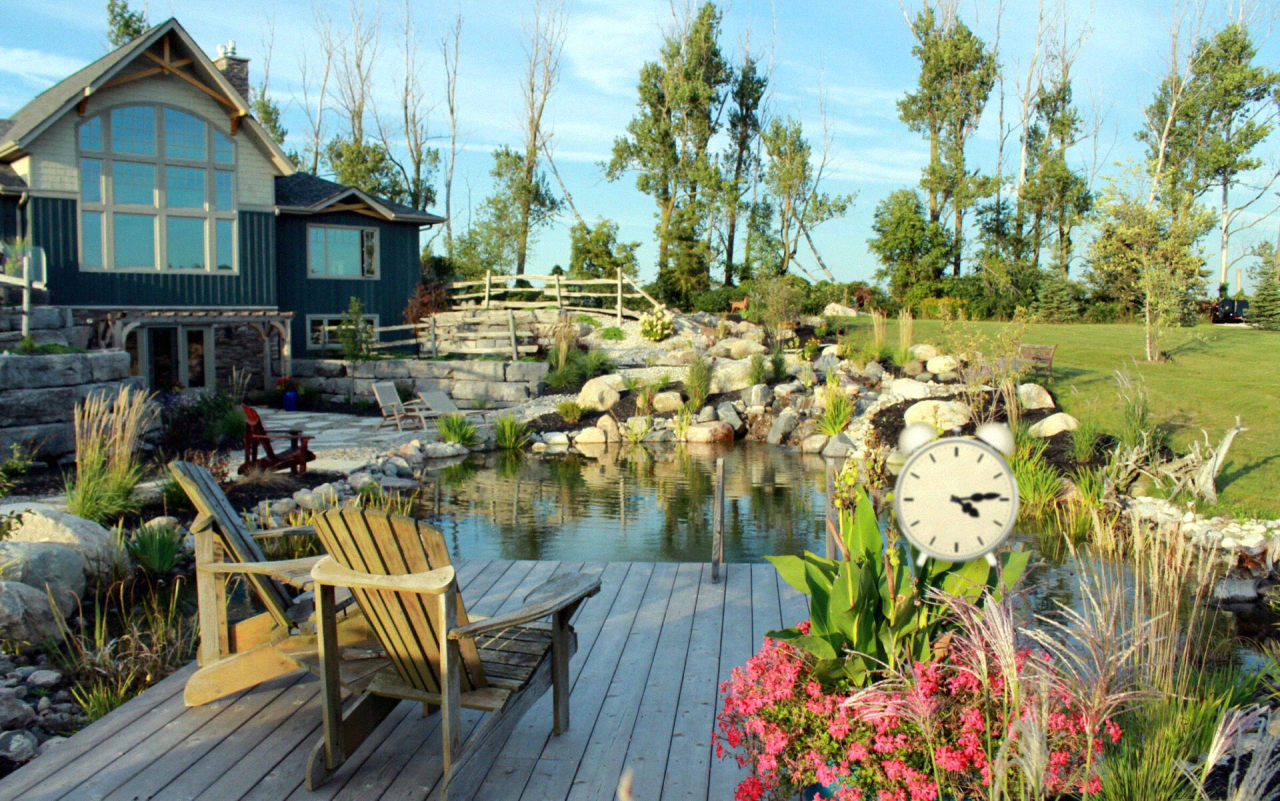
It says 4.14
